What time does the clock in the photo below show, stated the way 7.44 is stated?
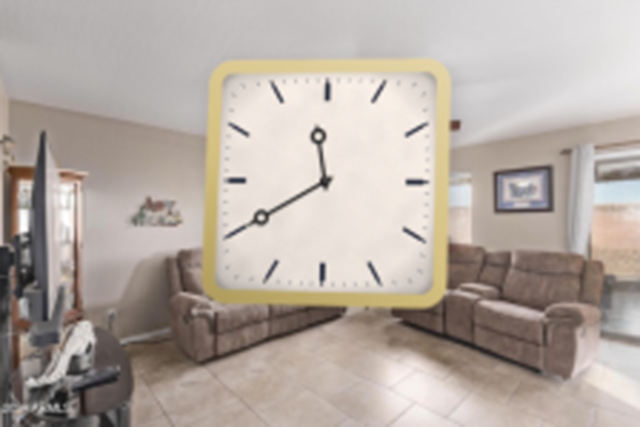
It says 11.40
